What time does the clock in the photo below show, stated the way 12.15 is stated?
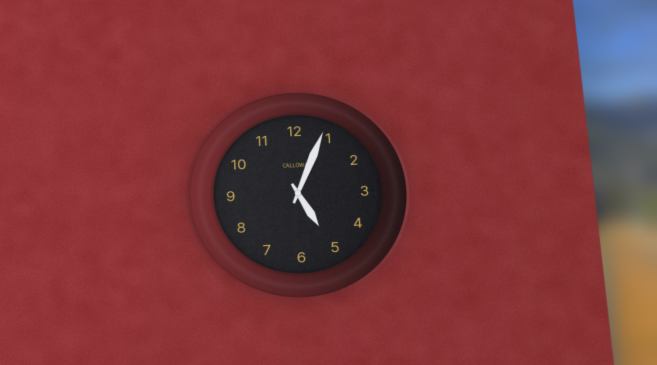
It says 5.04
